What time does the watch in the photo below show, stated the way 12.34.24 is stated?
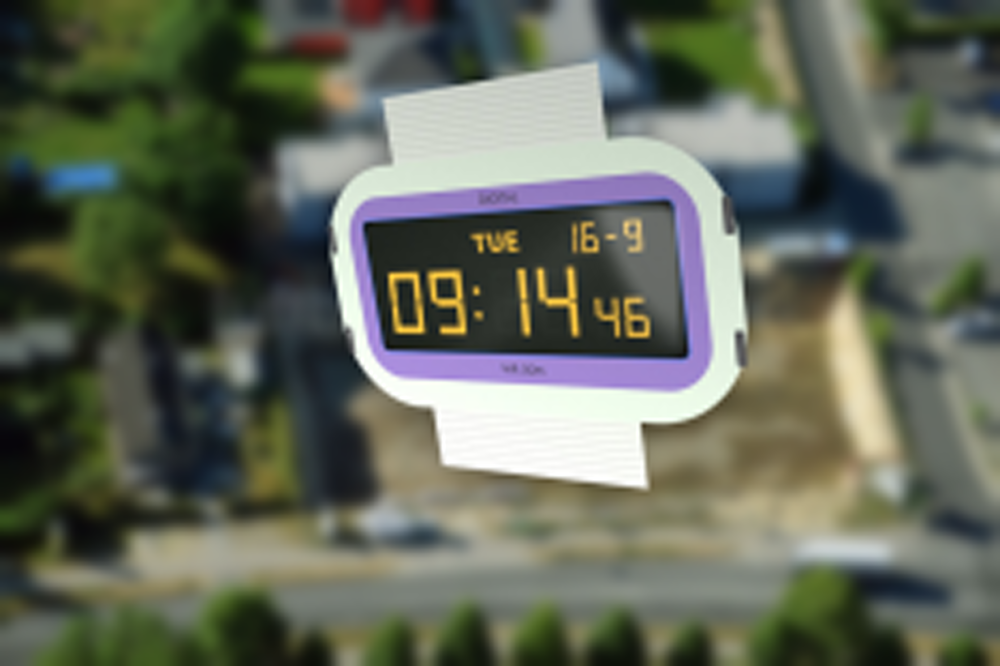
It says 9.14.46
